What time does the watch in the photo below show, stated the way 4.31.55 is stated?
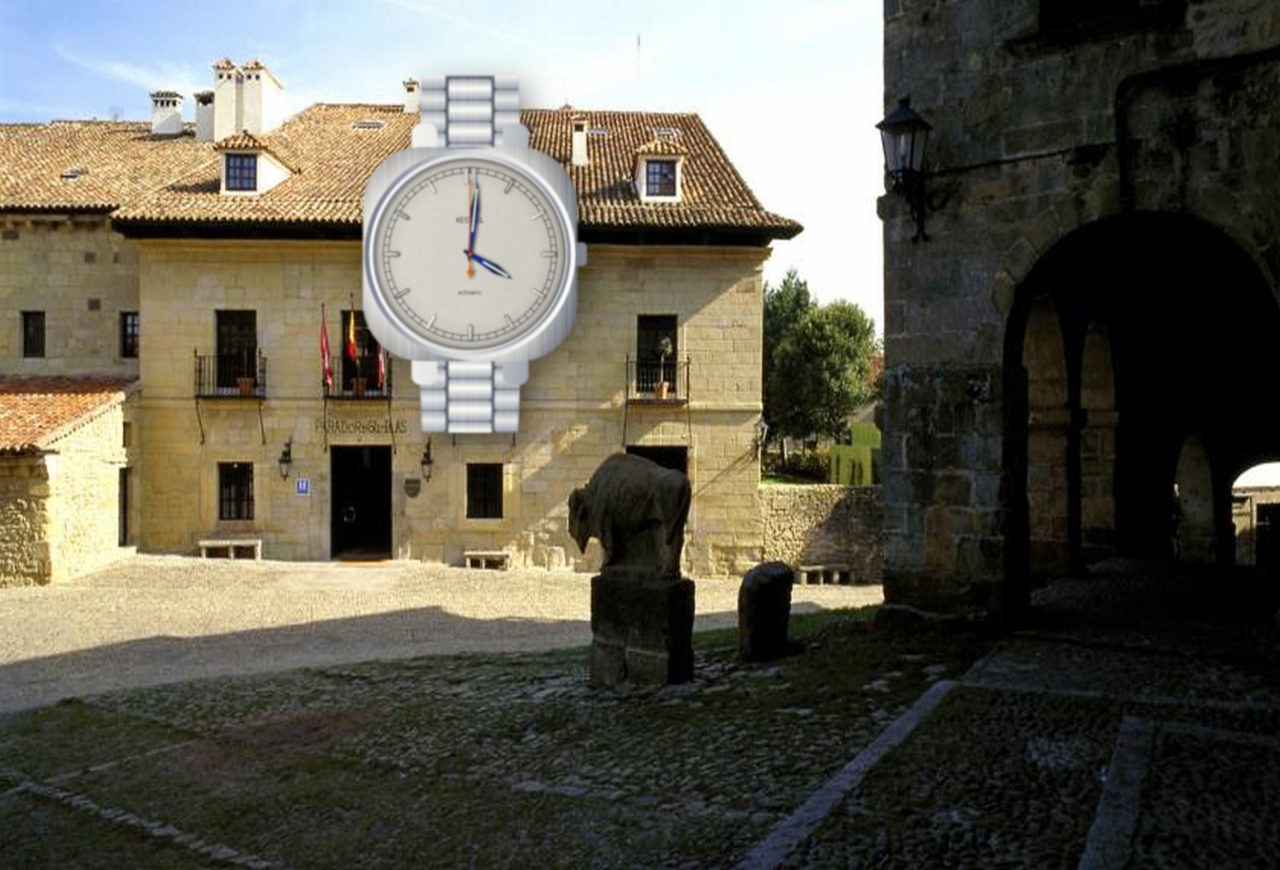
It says 4.01.00
